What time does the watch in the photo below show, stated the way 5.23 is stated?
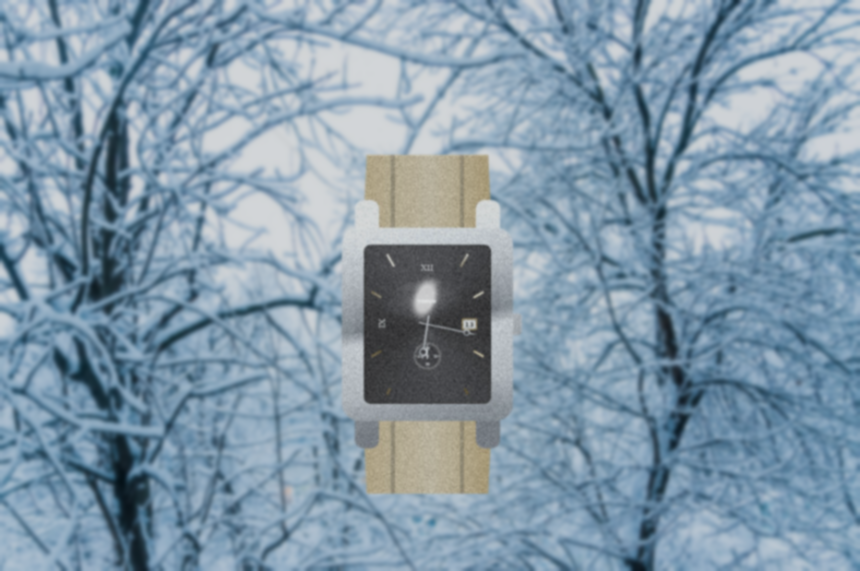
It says 6.17
